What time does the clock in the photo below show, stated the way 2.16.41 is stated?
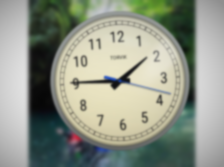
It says 1.45.18
